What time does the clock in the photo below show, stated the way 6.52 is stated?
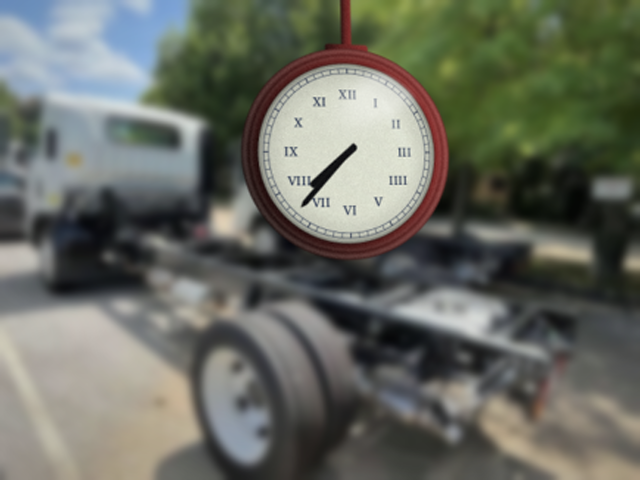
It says 7.37
